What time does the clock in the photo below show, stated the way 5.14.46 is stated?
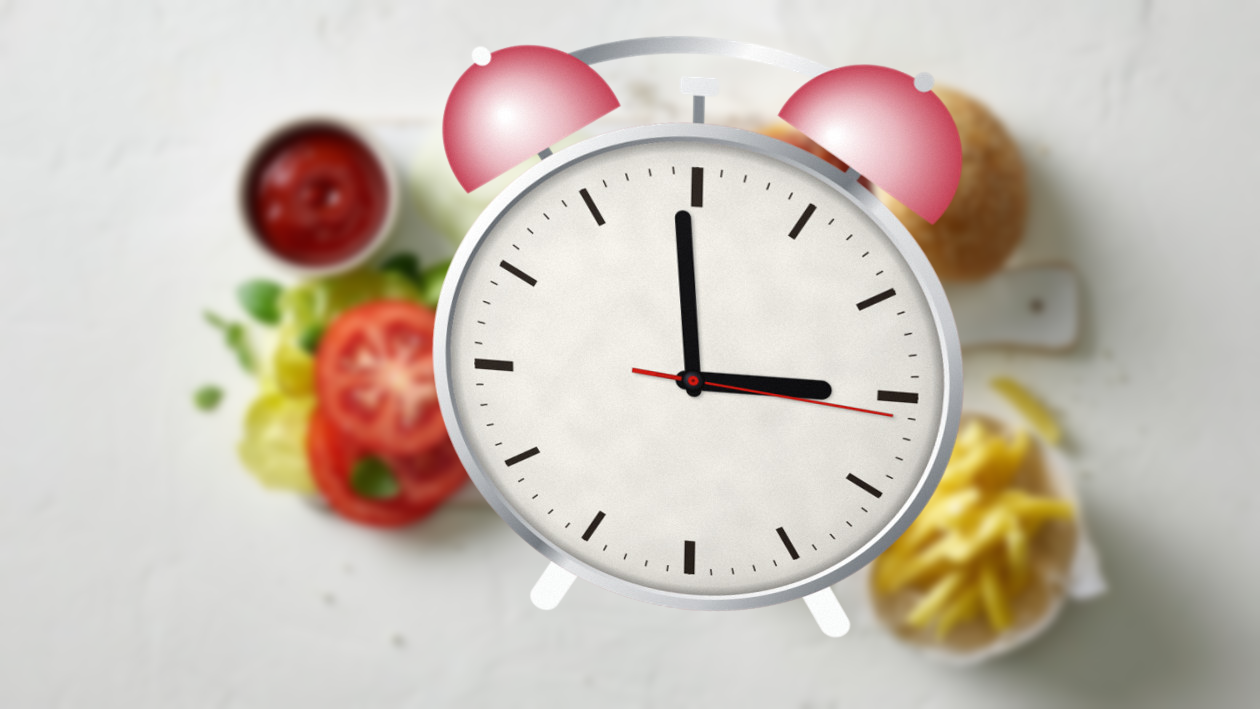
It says 2.59.16
